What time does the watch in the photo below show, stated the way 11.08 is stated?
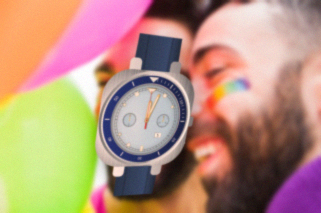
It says 12.03
